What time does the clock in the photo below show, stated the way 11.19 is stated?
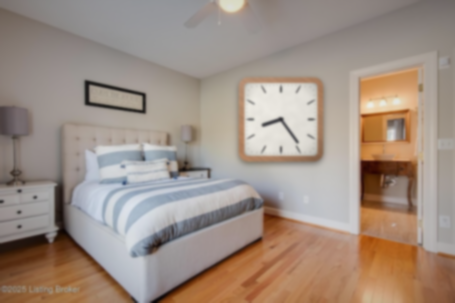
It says 8.24
